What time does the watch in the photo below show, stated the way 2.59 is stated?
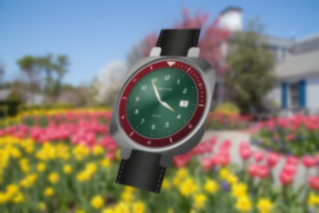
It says 3.54
